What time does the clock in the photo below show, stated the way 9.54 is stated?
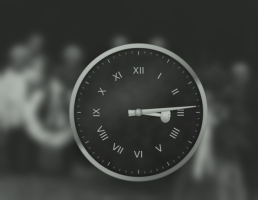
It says 3.14
